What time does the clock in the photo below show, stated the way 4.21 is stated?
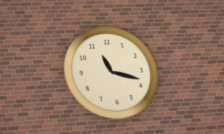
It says 11.18
